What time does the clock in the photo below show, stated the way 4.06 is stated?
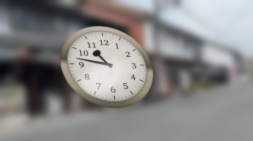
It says 10.47
